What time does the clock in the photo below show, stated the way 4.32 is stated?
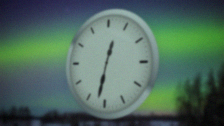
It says 12.32
